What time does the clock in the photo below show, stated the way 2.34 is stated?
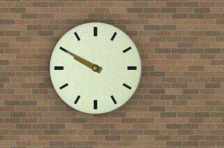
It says 9.50
